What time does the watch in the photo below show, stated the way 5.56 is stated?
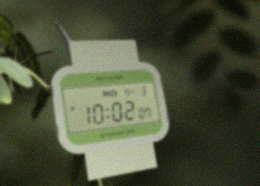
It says 10.02
